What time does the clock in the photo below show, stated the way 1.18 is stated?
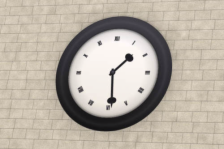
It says 1.29
